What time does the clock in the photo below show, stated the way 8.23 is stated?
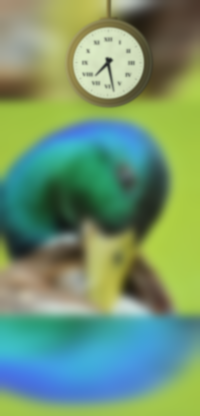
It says 7.28
